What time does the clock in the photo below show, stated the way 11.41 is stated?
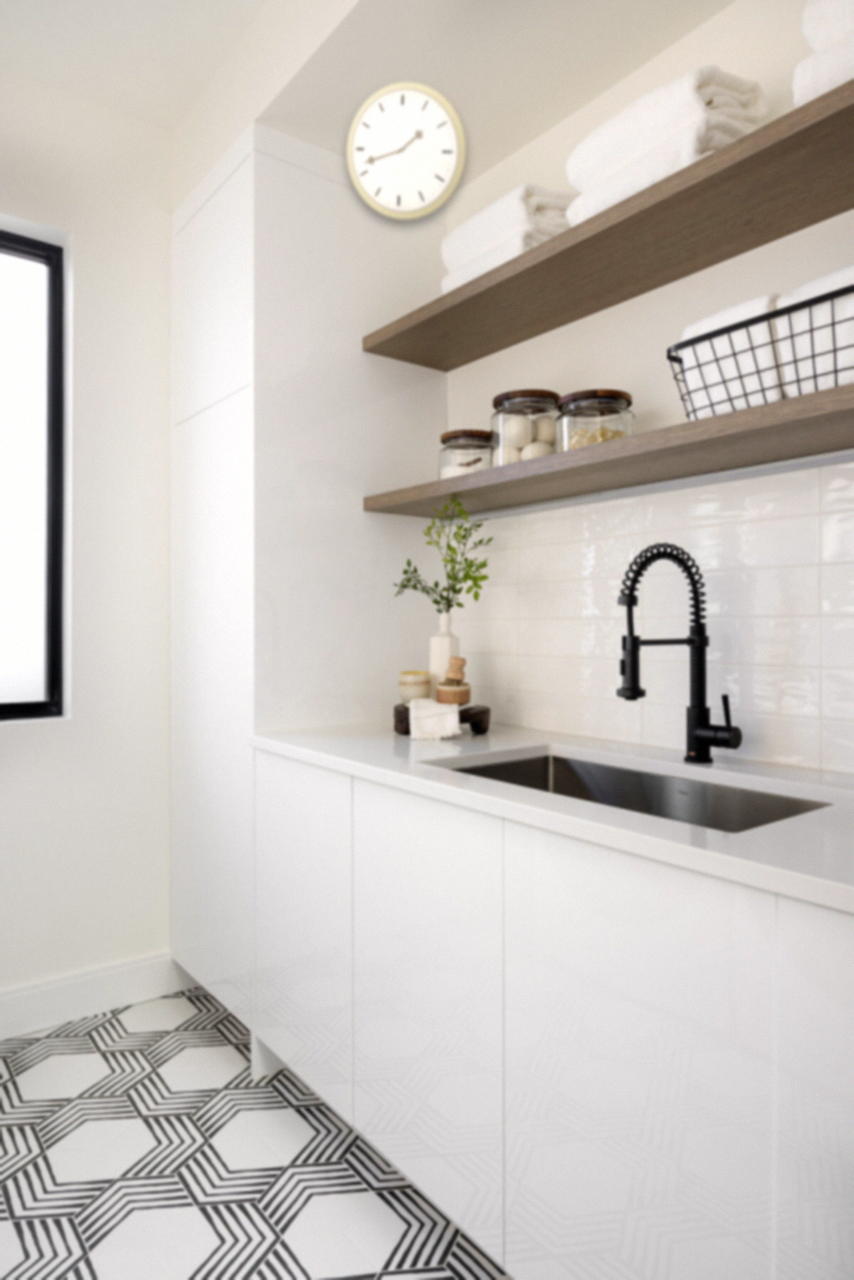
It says 1.42
